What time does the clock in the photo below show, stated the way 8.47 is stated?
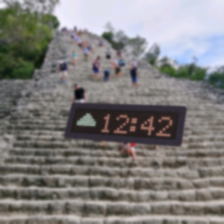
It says 12.42
